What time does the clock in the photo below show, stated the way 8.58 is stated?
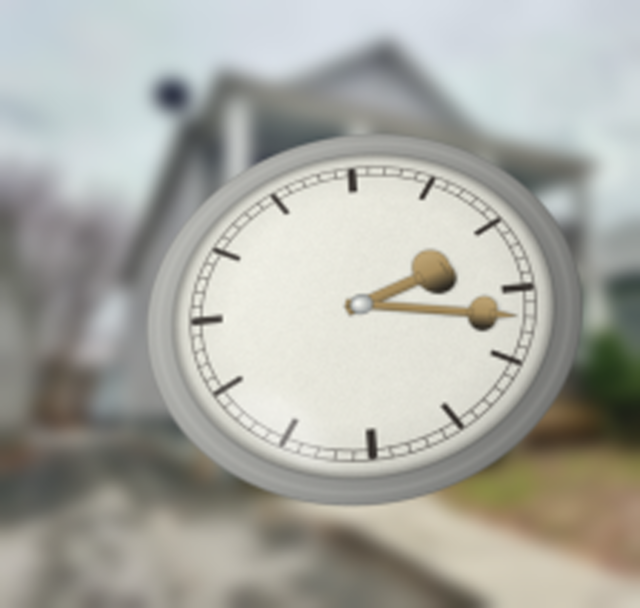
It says 2.17
